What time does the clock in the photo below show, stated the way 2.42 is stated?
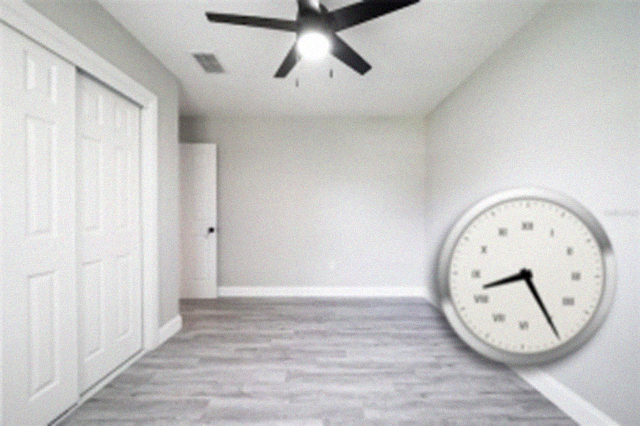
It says 8.25
